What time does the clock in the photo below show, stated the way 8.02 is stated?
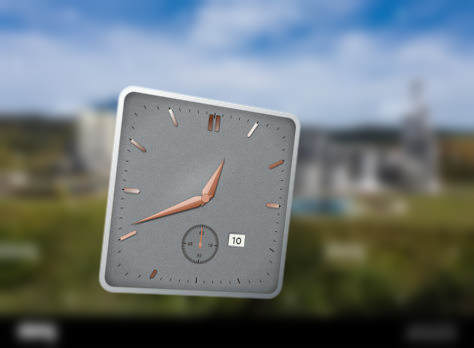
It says 12.41
